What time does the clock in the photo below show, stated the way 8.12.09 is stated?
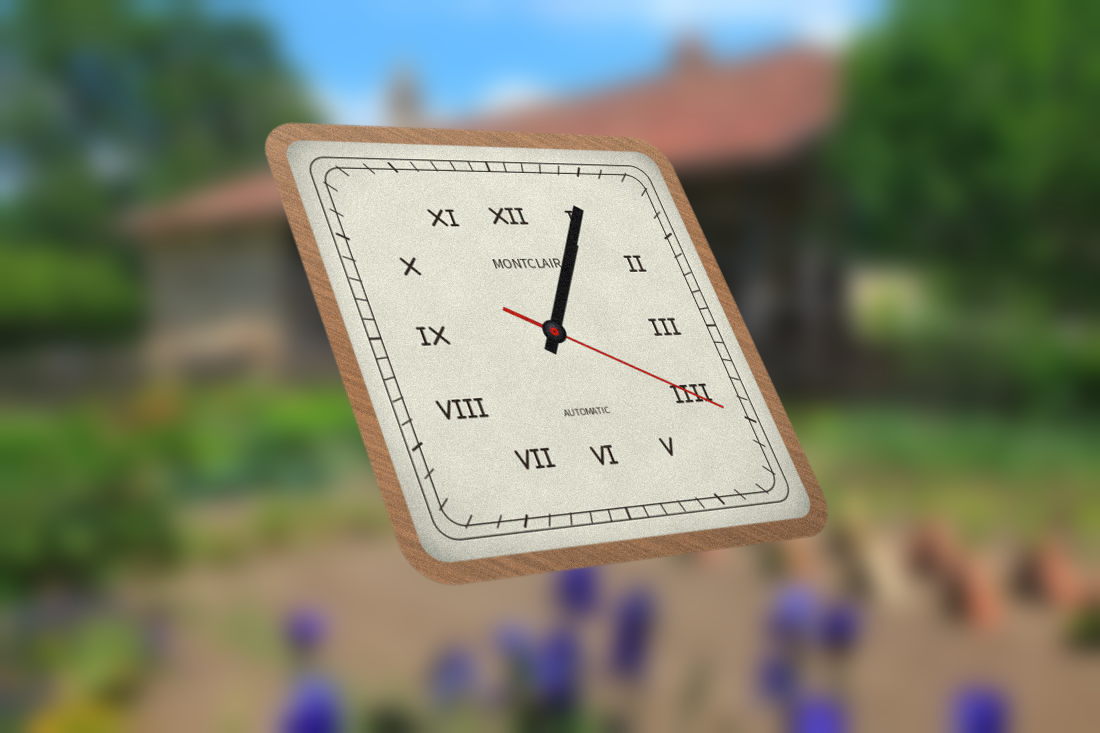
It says 1.05.20
